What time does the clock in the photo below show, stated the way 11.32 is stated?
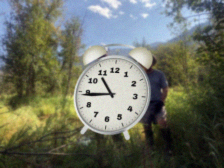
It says 10.44
